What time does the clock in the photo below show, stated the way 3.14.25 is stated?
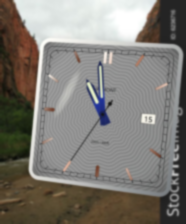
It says 10.58.35
